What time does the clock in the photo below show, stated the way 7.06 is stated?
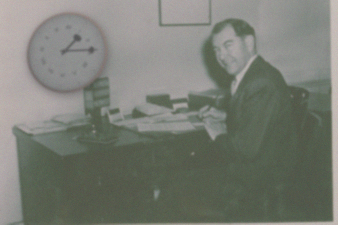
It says 1.14
